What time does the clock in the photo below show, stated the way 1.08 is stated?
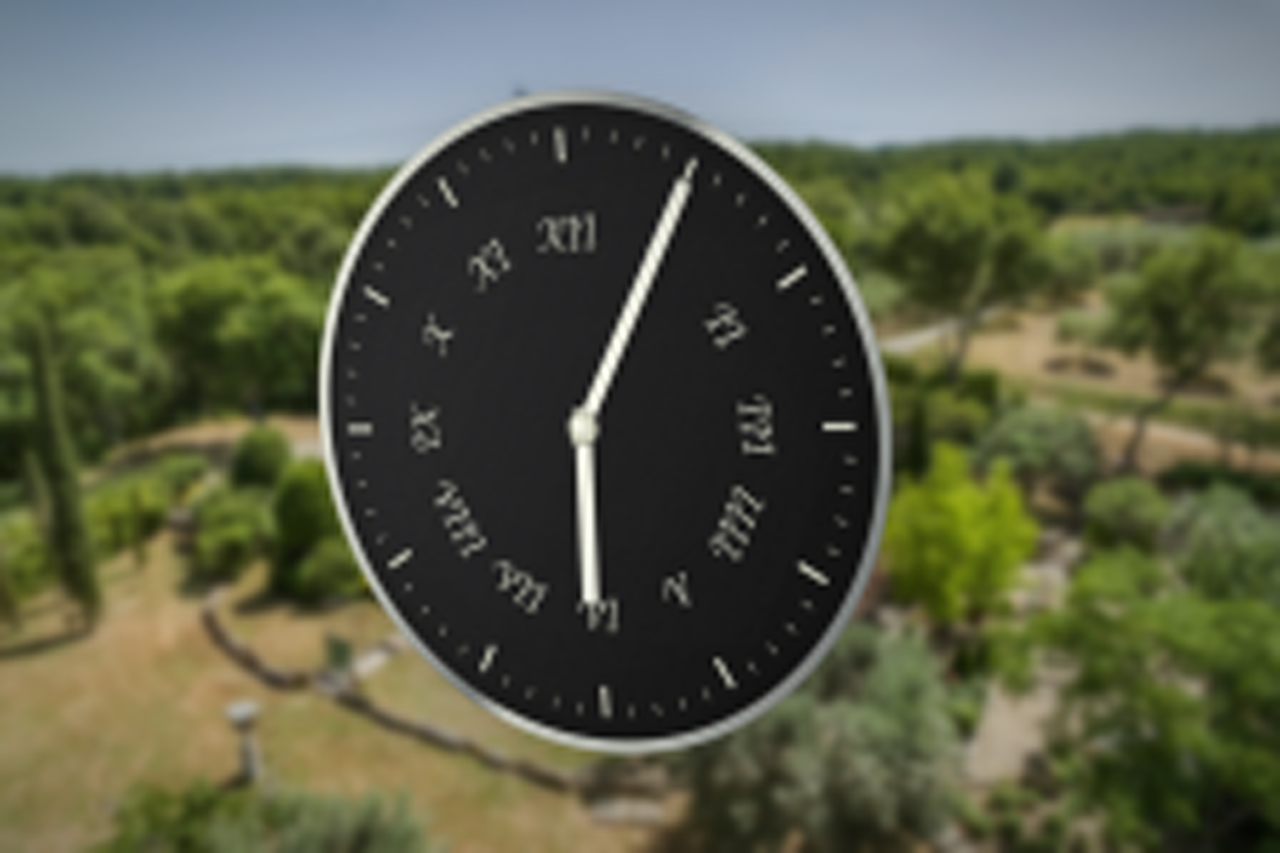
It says 6.05
